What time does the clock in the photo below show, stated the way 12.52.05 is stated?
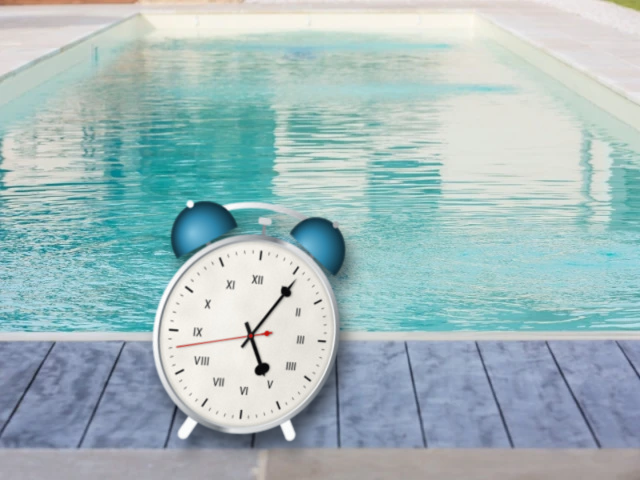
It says 5.05.43
